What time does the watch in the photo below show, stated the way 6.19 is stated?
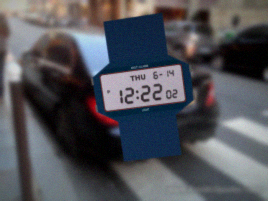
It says 12.22
